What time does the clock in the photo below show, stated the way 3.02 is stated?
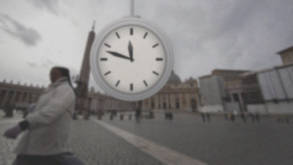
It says 11.48
